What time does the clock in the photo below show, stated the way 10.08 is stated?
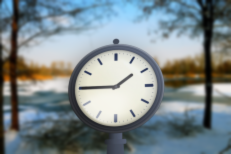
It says 1.45
